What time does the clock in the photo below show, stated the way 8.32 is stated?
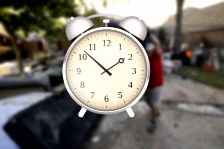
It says 1.52
